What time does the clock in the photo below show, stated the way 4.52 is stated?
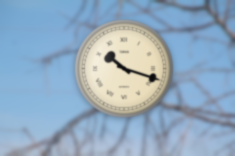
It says 10.18
